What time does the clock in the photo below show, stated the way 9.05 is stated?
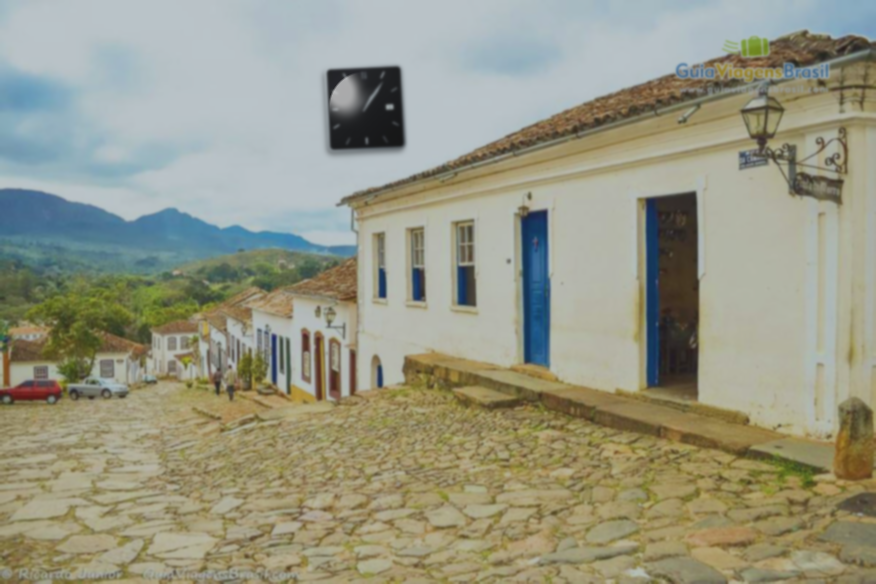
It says 1.06
